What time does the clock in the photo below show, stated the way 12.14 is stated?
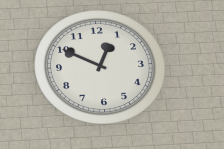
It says 12.50
